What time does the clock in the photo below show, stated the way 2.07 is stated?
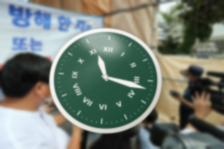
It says 11.17
